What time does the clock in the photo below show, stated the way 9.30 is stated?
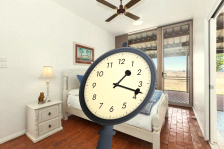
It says 1.18
